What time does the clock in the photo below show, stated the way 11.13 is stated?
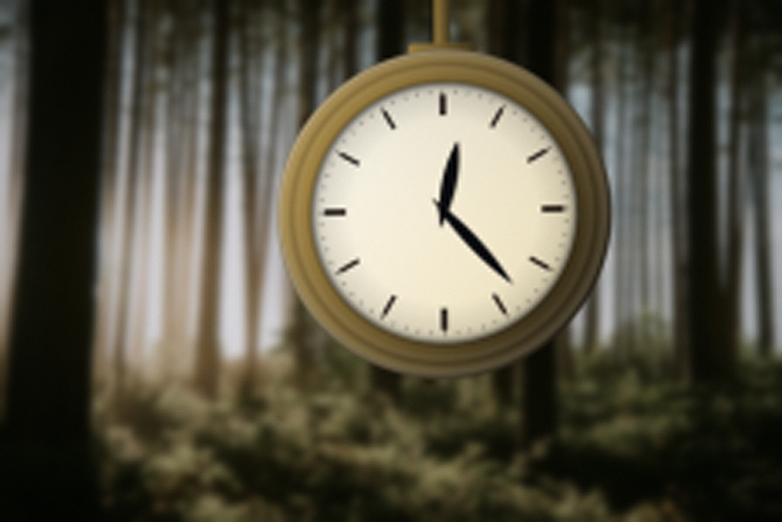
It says 12.23
